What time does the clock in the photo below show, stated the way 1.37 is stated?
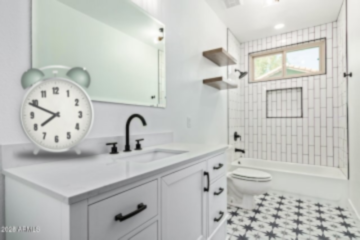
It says 7.49
